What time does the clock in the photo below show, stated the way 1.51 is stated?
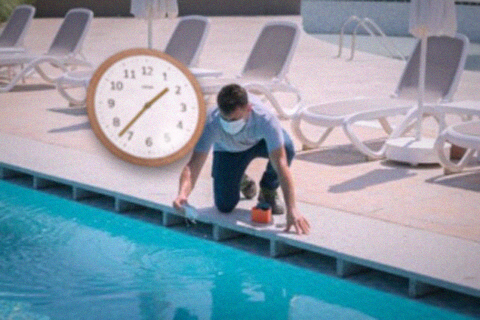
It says 1.37
